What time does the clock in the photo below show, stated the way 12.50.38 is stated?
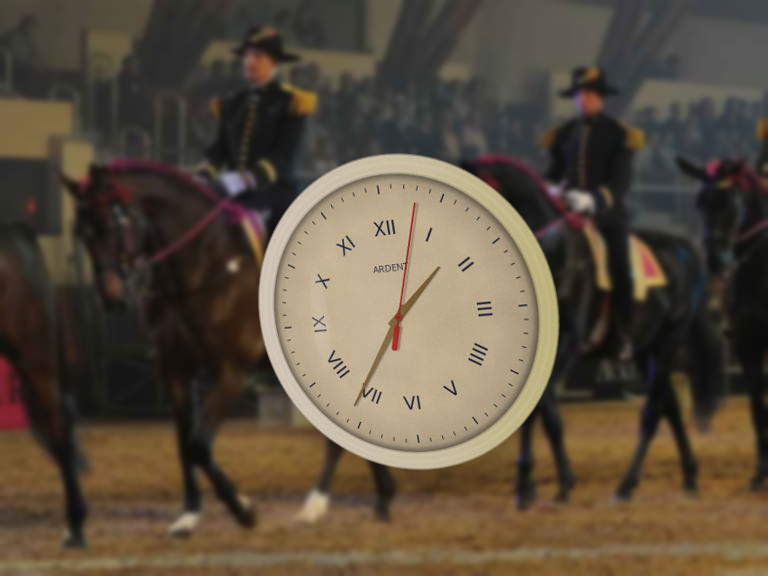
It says 1.36.03
